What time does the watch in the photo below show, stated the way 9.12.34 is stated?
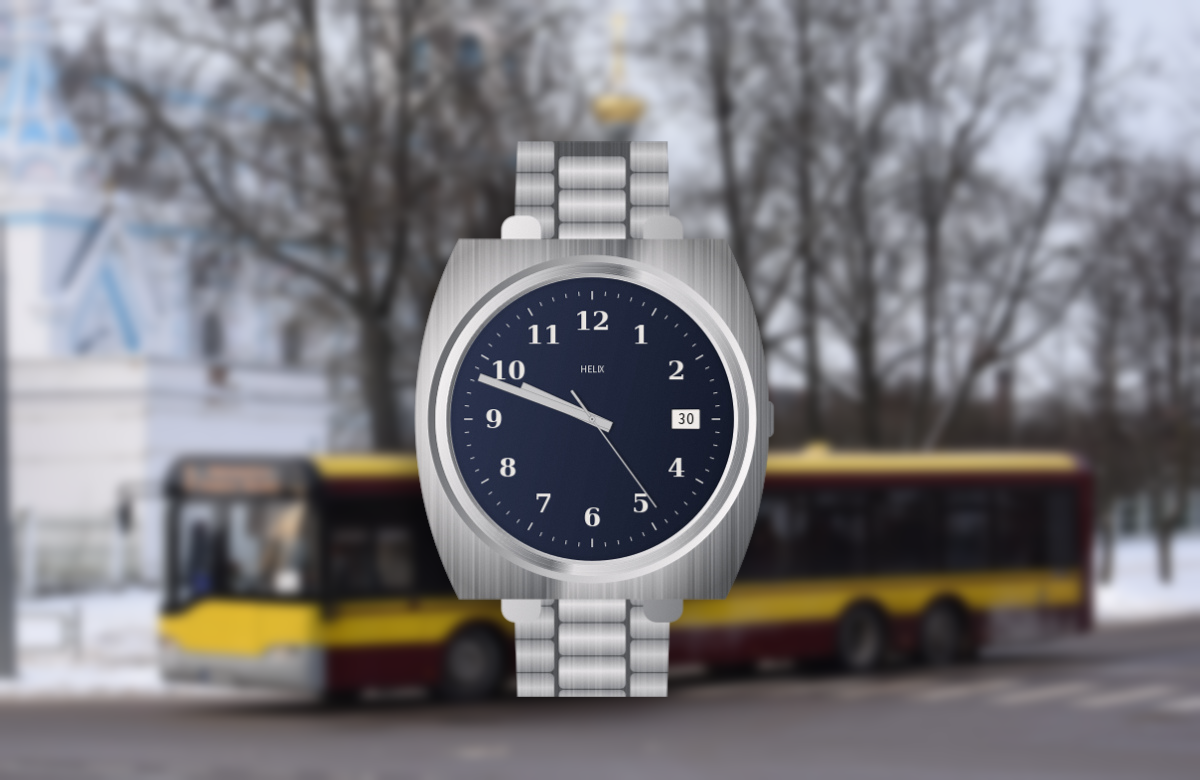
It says 9.48.24
